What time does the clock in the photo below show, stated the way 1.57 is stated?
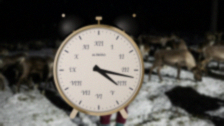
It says 4.17
